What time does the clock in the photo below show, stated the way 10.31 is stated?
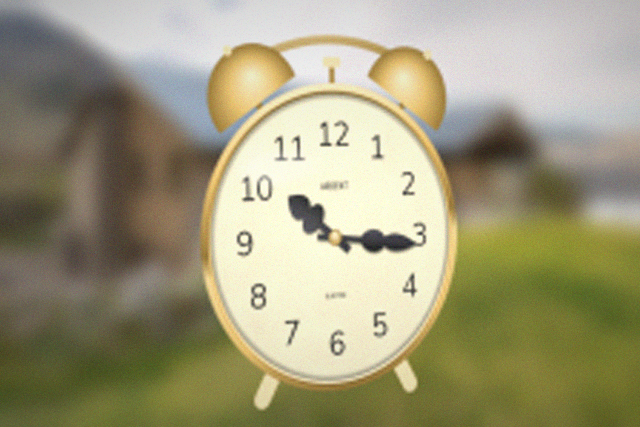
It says 10.16
